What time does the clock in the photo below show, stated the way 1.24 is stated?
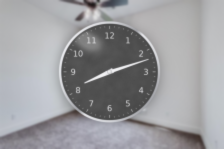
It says 8.12
